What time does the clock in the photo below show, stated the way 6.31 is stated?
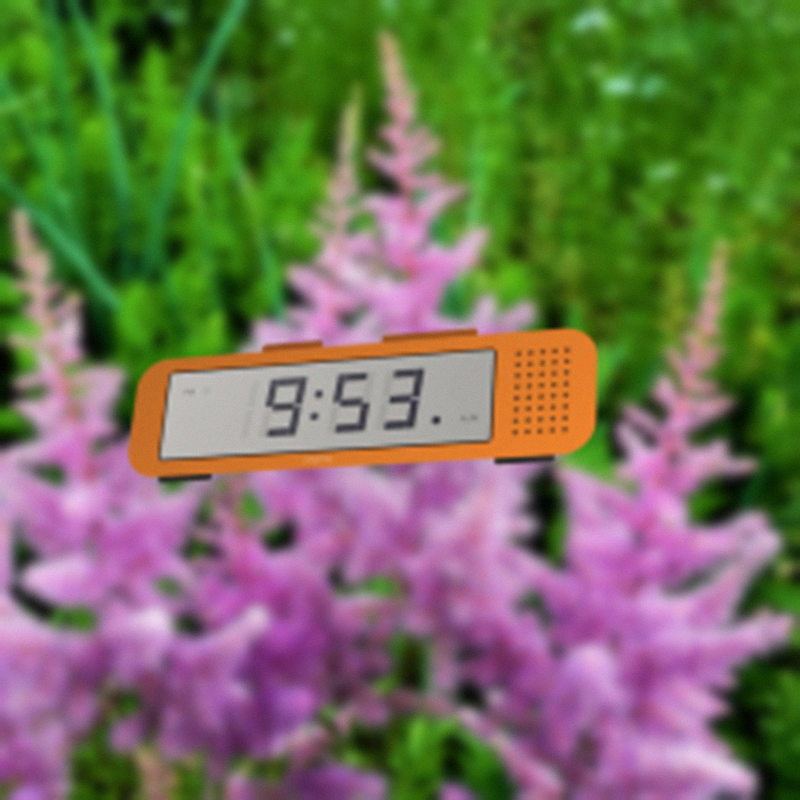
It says 9.53
